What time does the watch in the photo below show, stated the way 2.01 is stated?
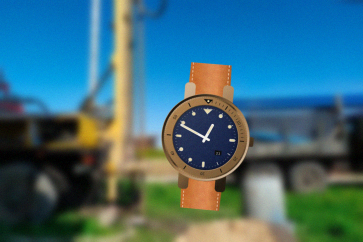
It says 12.49
